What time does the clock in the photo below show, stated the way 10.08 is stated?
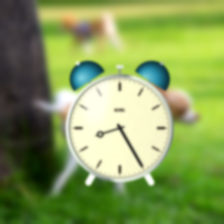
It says 8.25
